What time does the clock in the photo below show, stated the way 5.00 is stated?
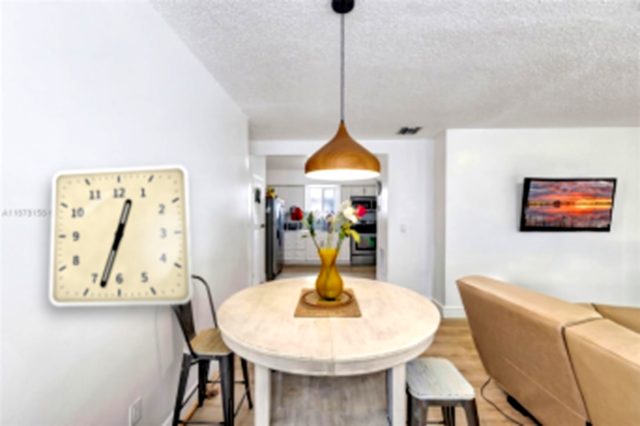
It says 12.33
